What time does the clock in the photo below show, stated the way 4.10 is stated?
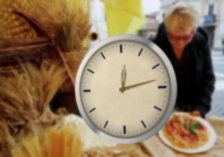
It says 12.13
